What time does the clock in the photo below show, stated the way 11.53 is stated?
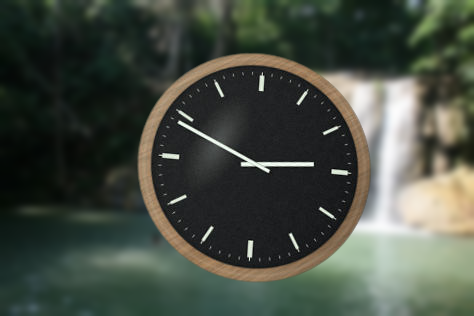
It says 2.49
